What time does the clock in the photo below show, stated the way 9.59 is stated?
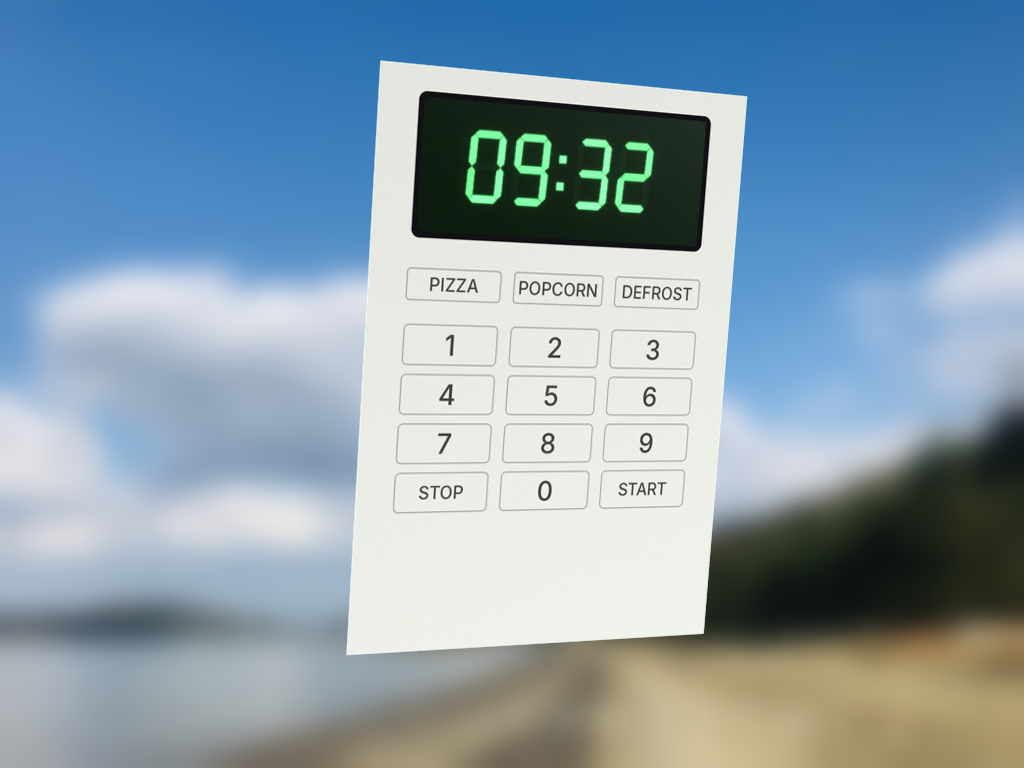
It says 9.32
